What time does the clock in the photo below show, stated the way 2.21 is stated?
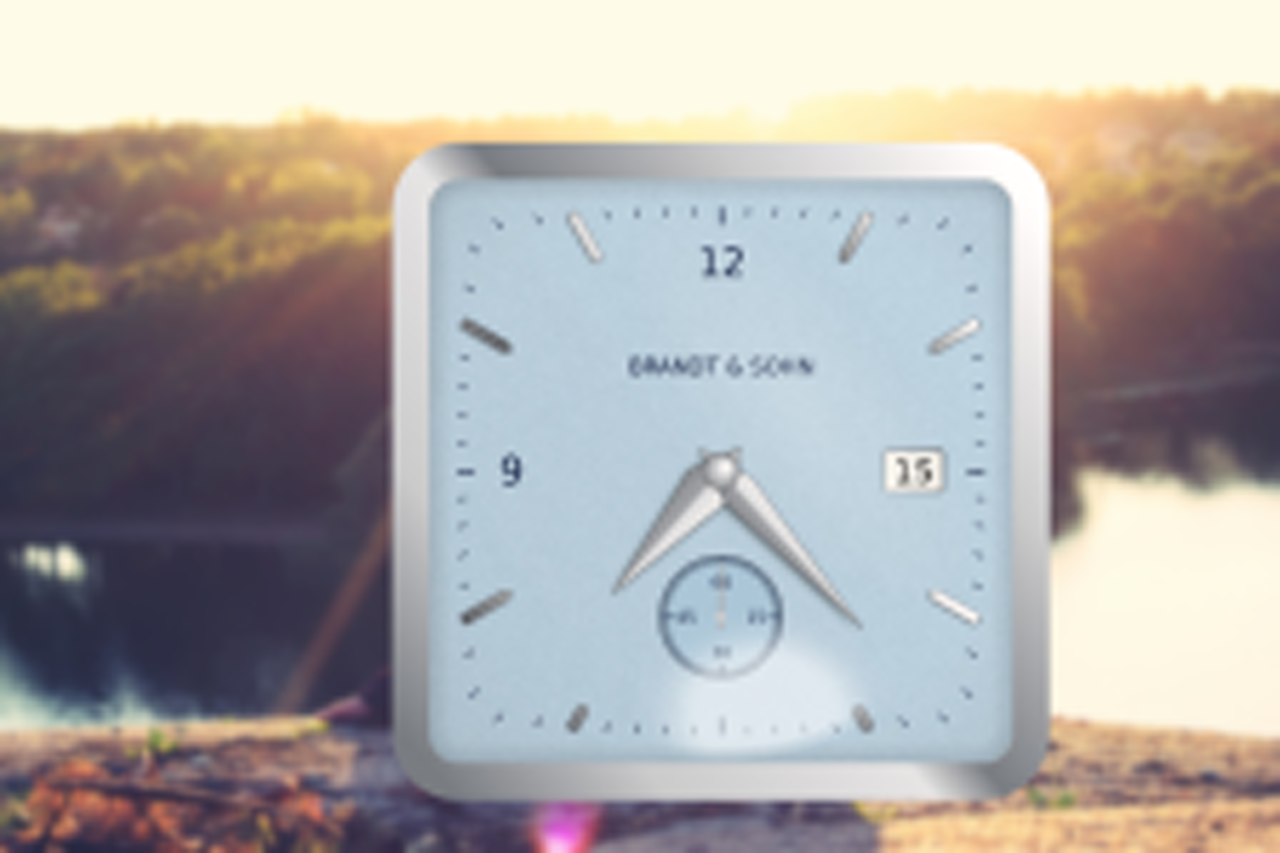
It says 7.23
